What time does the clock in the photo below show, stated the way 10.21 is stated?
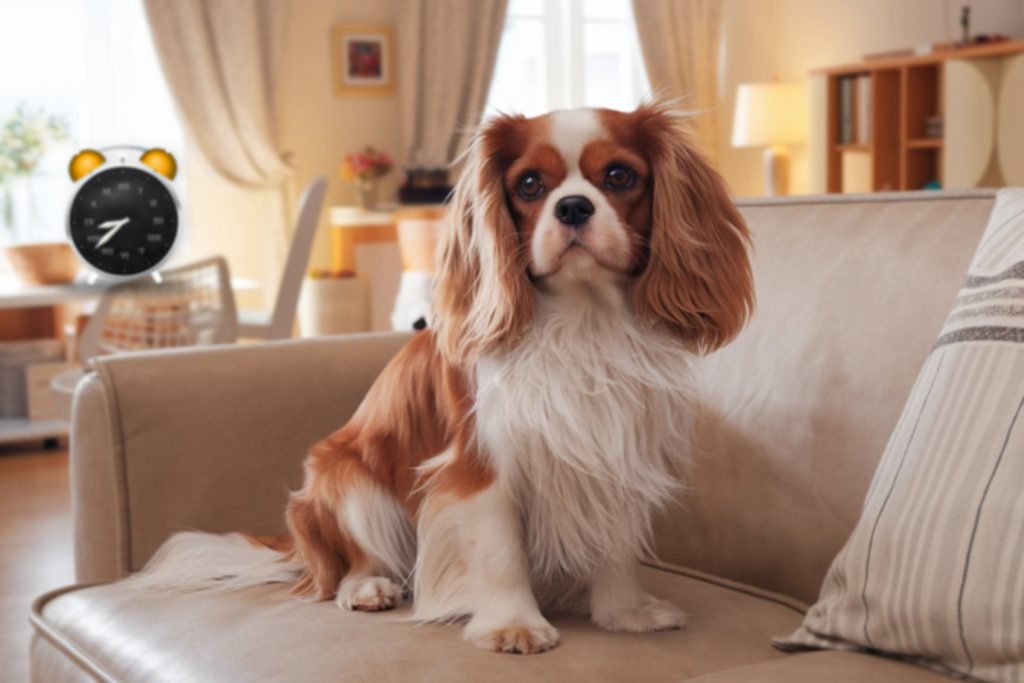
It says 8.38
